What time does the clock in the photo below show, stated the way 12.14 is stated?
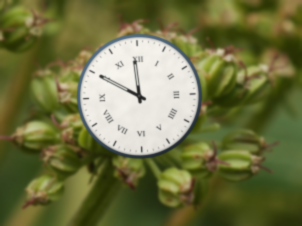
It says 11.50
